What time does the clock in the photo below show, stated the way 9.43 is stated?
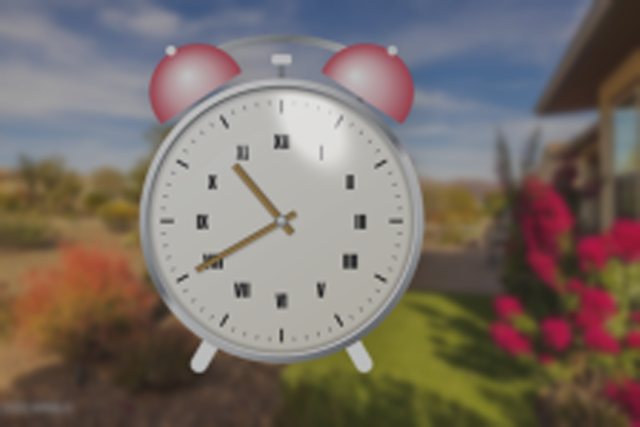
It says 10.40
